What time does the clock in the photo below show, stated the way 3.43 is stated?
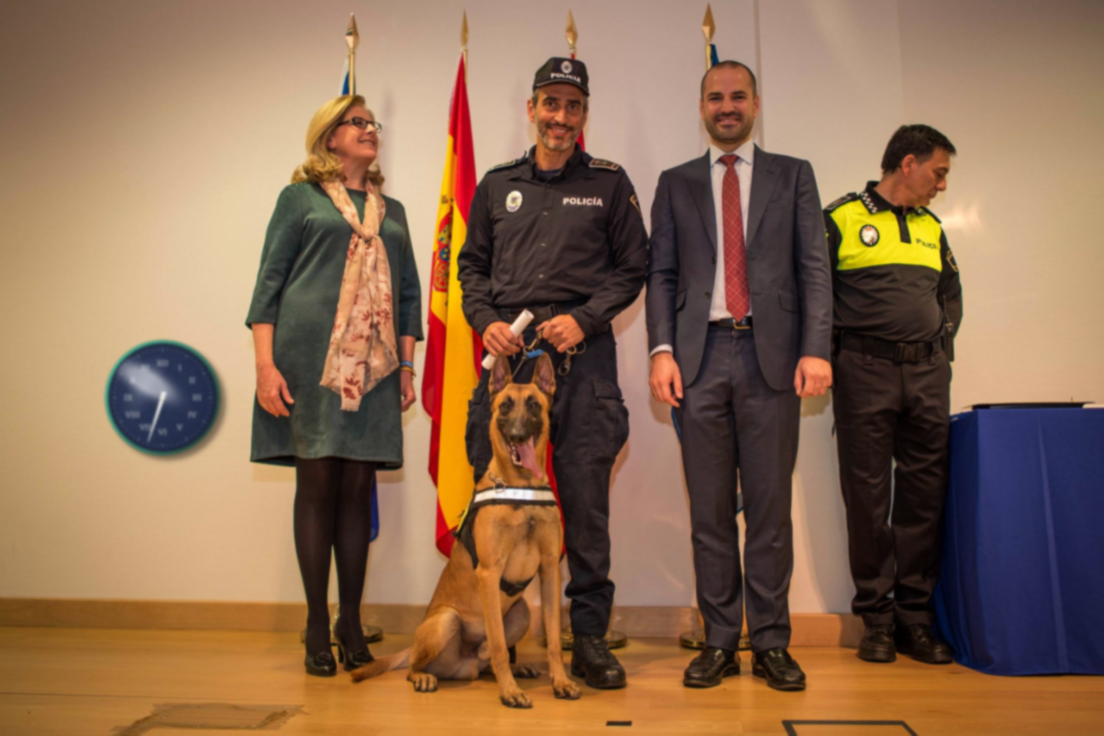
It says 6.33
